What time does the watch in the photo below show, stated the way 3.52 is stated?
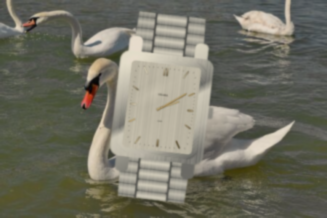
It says 2.09
